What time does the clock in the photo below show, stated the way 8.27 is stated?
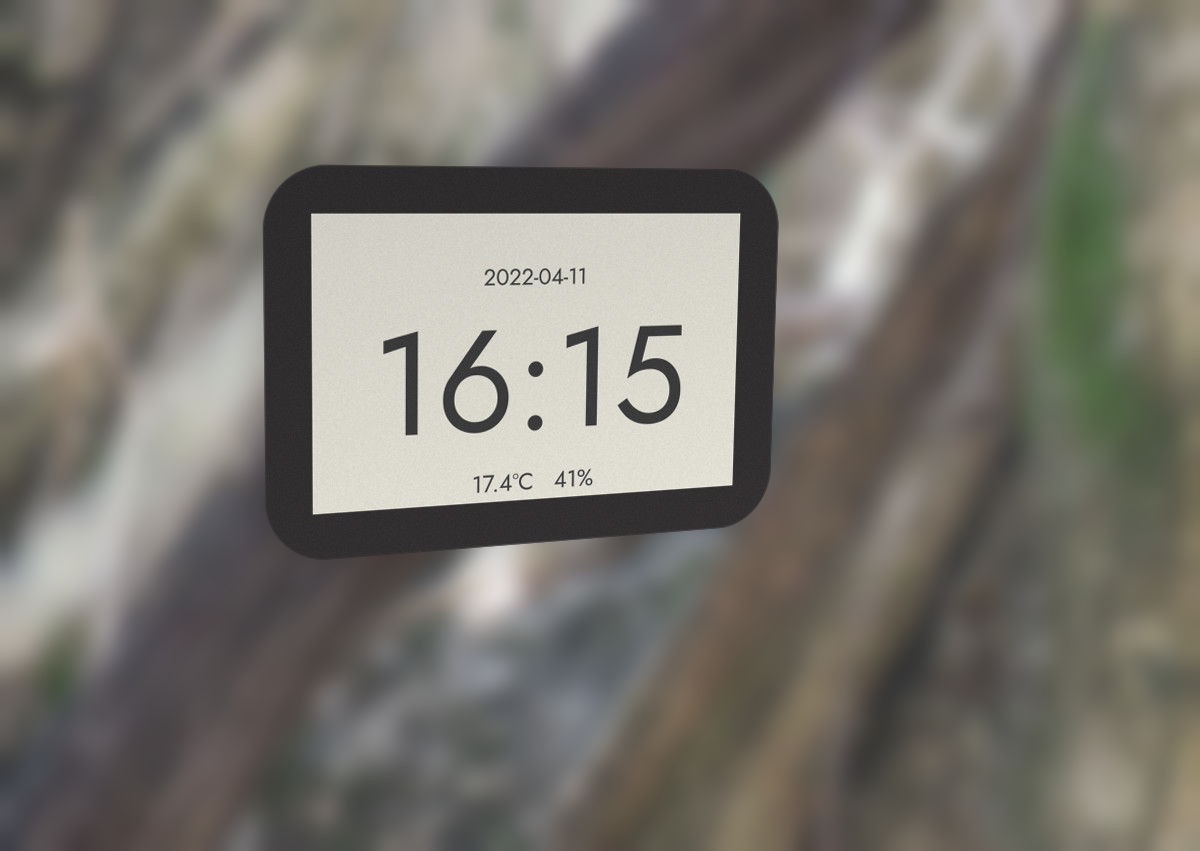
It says 16.15
